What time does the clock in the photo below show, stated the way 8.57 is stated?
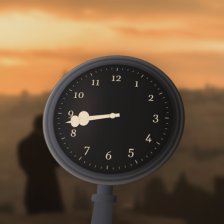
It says 8.43
